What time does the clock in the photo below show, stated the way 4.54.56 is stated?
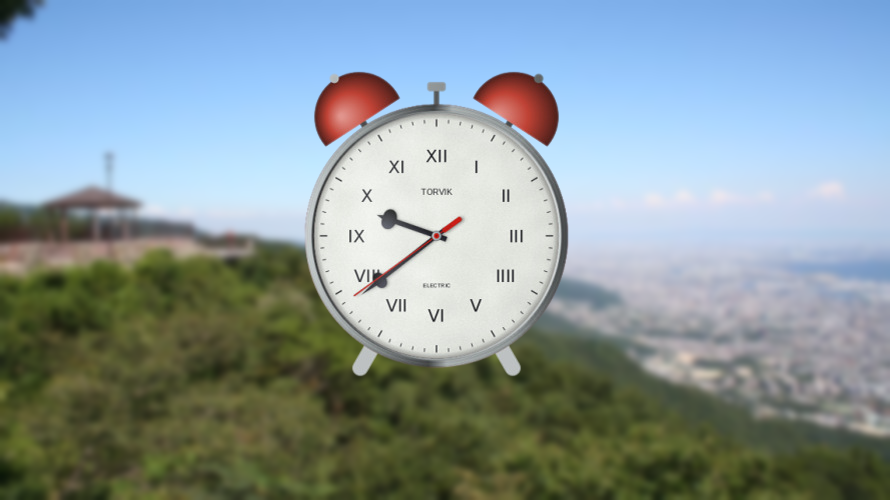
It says 9.38.39
